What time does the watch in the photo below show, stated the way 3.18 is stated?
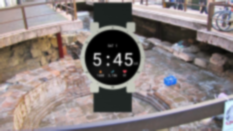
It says 5.45
